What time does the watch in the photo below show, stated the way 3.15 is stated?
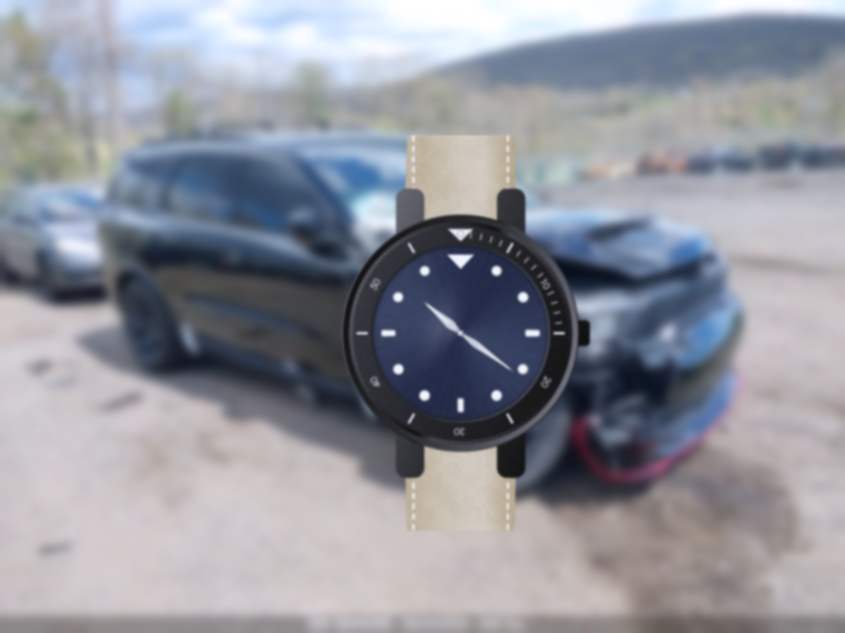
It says 10.21
